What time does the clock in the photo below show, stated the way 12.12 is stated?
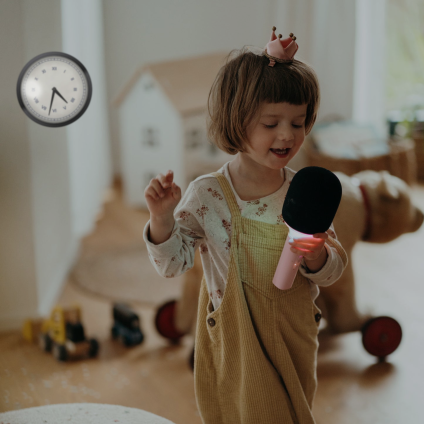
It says 4.32
